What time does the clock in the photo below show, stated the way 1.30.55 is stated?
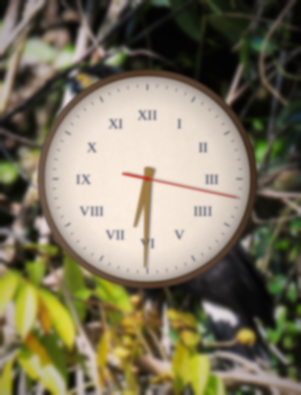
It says 6.30.17
